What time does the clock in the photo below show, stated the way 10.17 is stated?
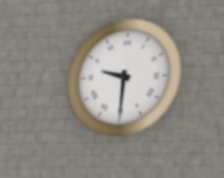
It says 9.30
